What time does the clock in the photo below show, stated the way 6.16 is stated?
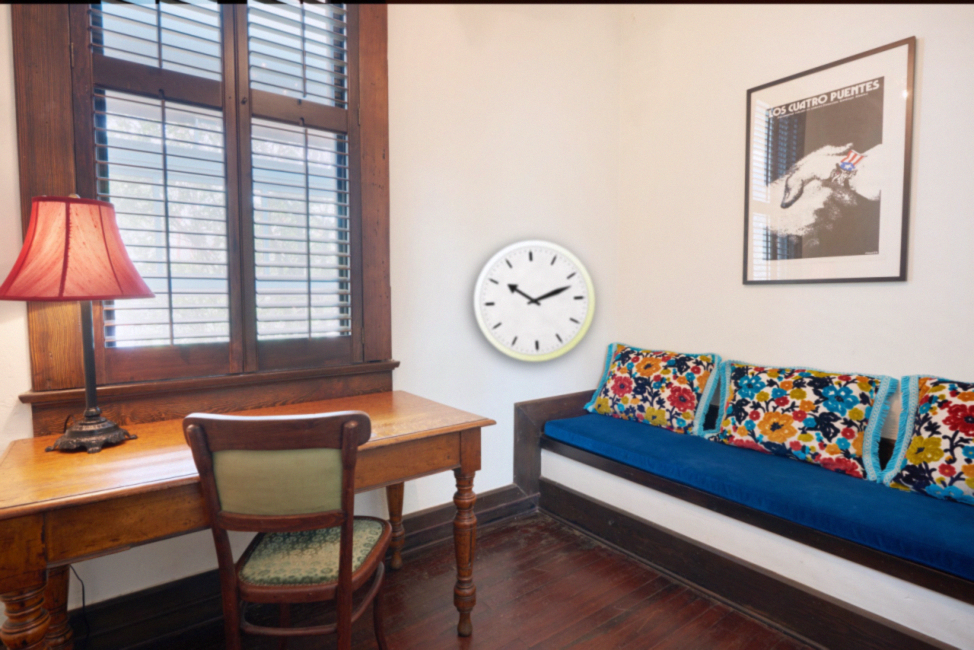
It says 10.12
